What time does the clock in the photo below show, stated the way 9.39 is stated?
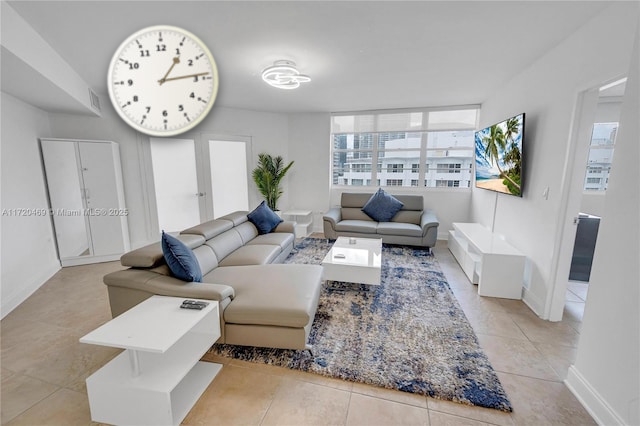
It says 1.14
